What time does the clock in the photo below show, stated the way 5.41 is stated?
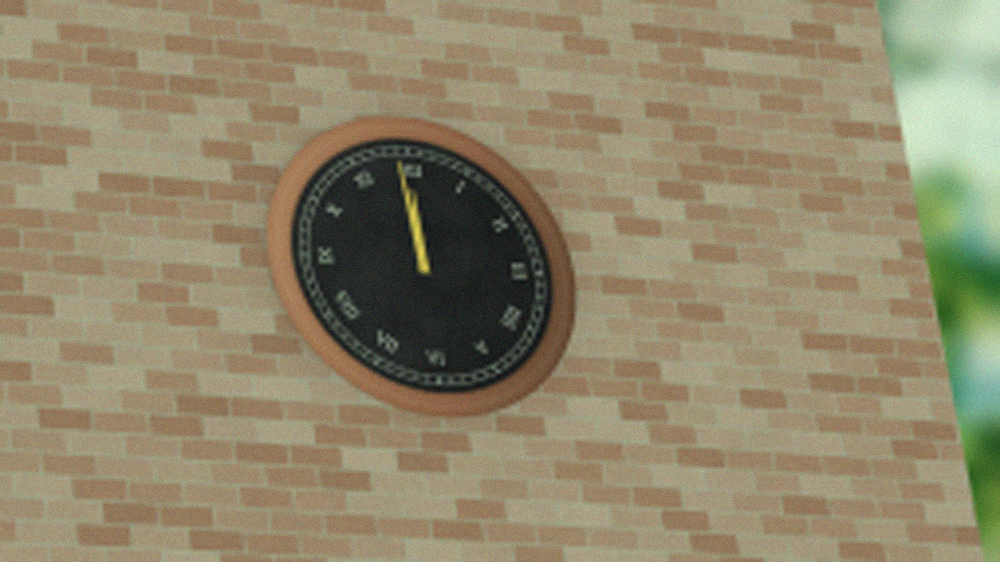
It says 11.59
